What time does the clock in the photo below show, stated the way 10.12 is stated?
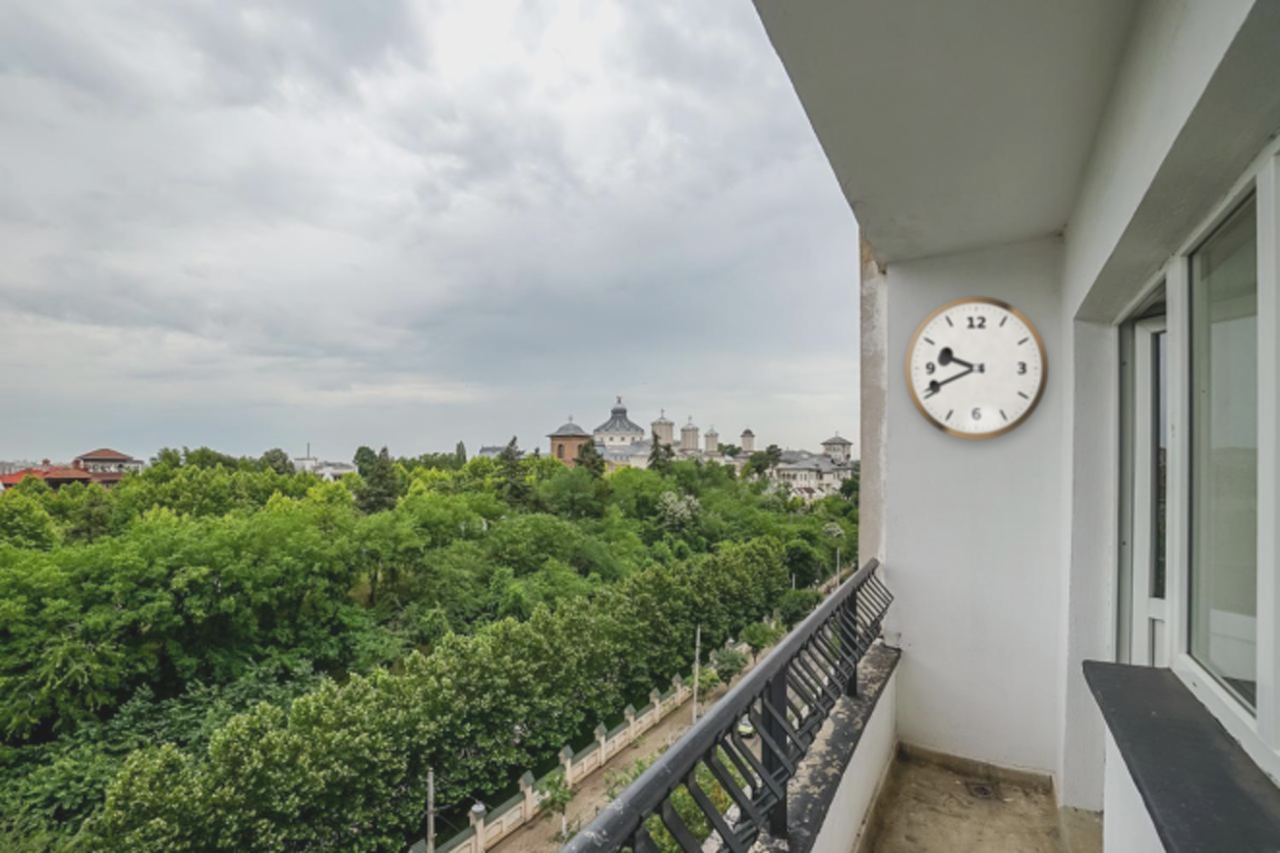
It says 9.41
